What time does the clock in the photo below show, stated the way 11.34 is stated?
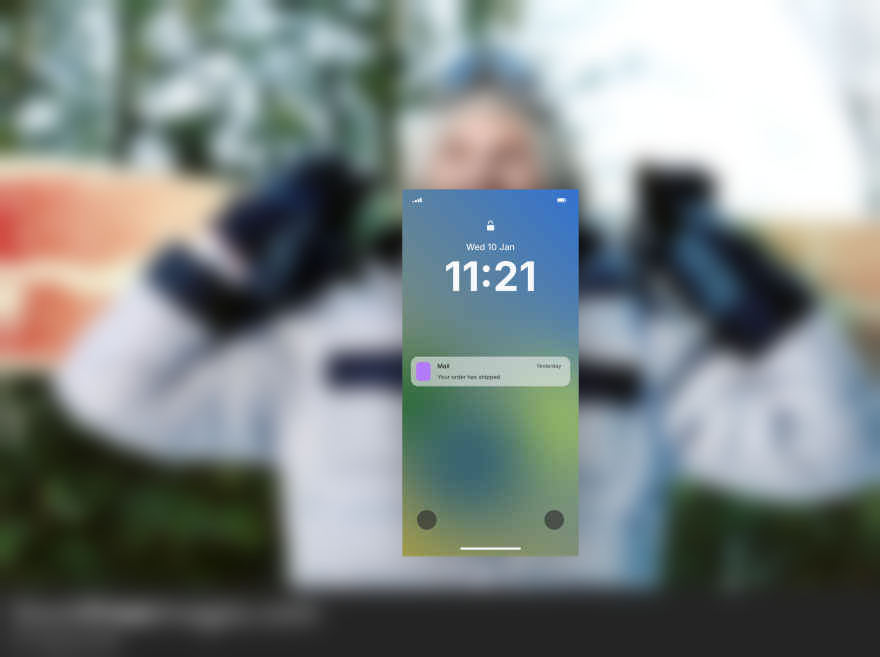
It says 11.21
